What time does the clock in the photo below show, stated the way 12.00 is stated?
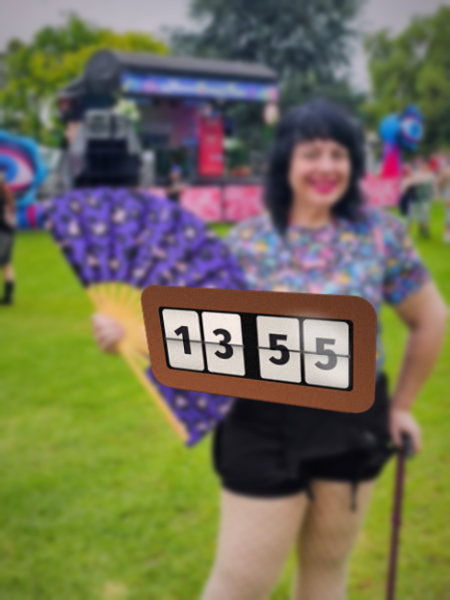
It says 13.55
